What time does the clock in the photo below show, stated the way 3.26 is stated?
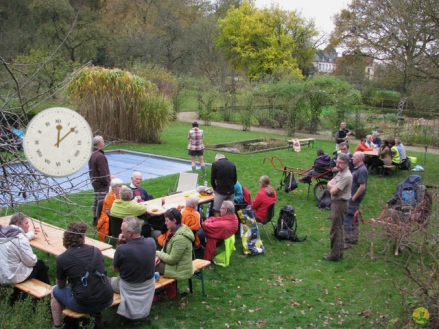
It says 12.08
